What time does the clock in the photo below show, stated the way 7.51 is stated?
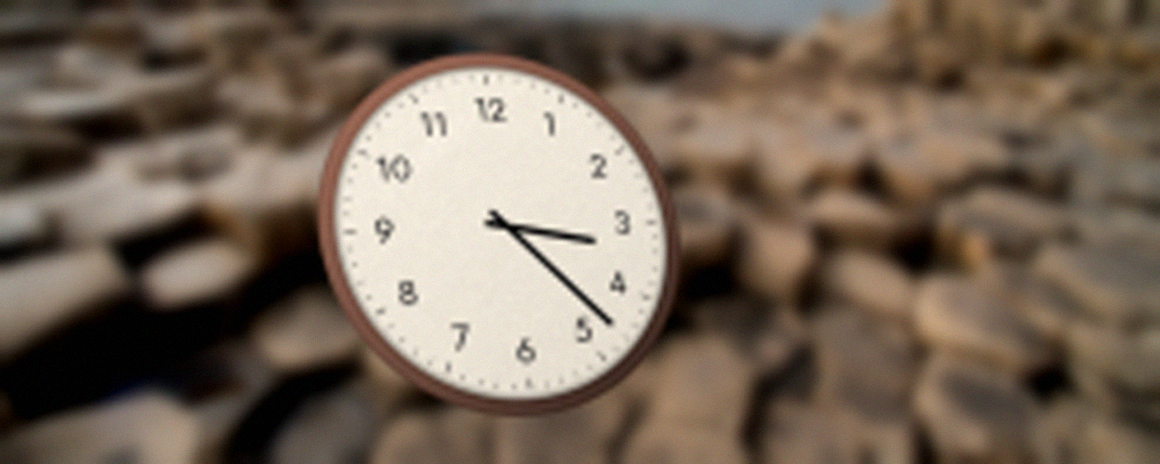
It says 3.23
